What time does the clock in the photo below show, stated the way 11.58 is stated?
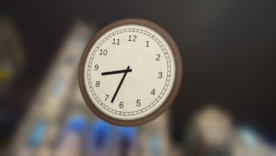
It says 8.33
